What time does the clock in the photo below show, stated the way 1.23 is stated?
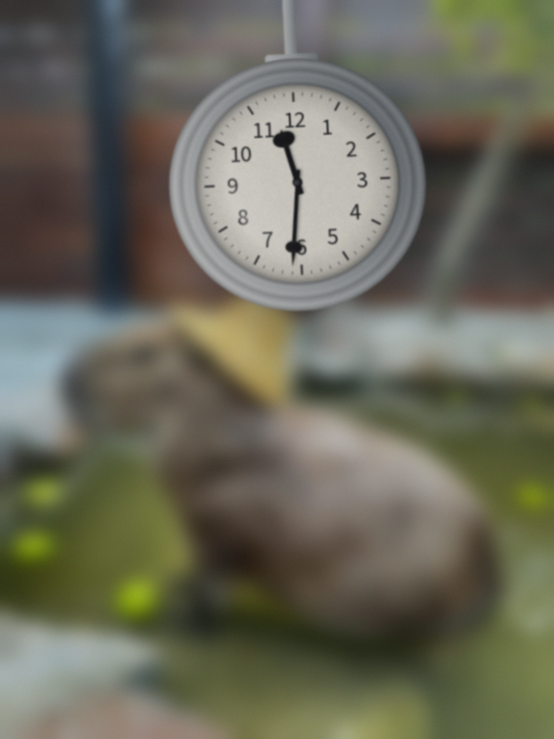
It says 11.31
